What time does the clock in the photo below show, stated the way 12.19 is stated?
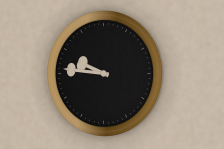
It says 9.46
